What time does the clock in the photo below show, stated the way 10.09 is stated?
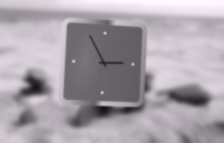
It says 2.55
